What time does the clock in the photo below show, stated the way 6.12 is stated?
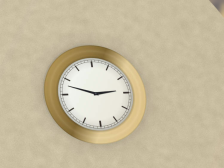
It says 2.48
